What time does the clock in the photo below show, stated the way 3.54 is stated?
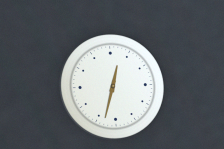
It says 12.33
